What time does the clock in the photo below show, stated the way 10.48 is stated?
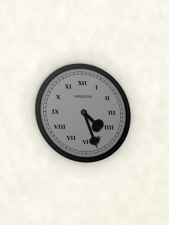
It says 4.27
